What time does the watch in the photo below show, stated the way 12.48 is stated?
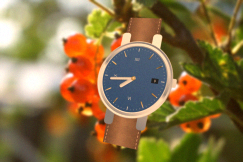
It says 7.44
